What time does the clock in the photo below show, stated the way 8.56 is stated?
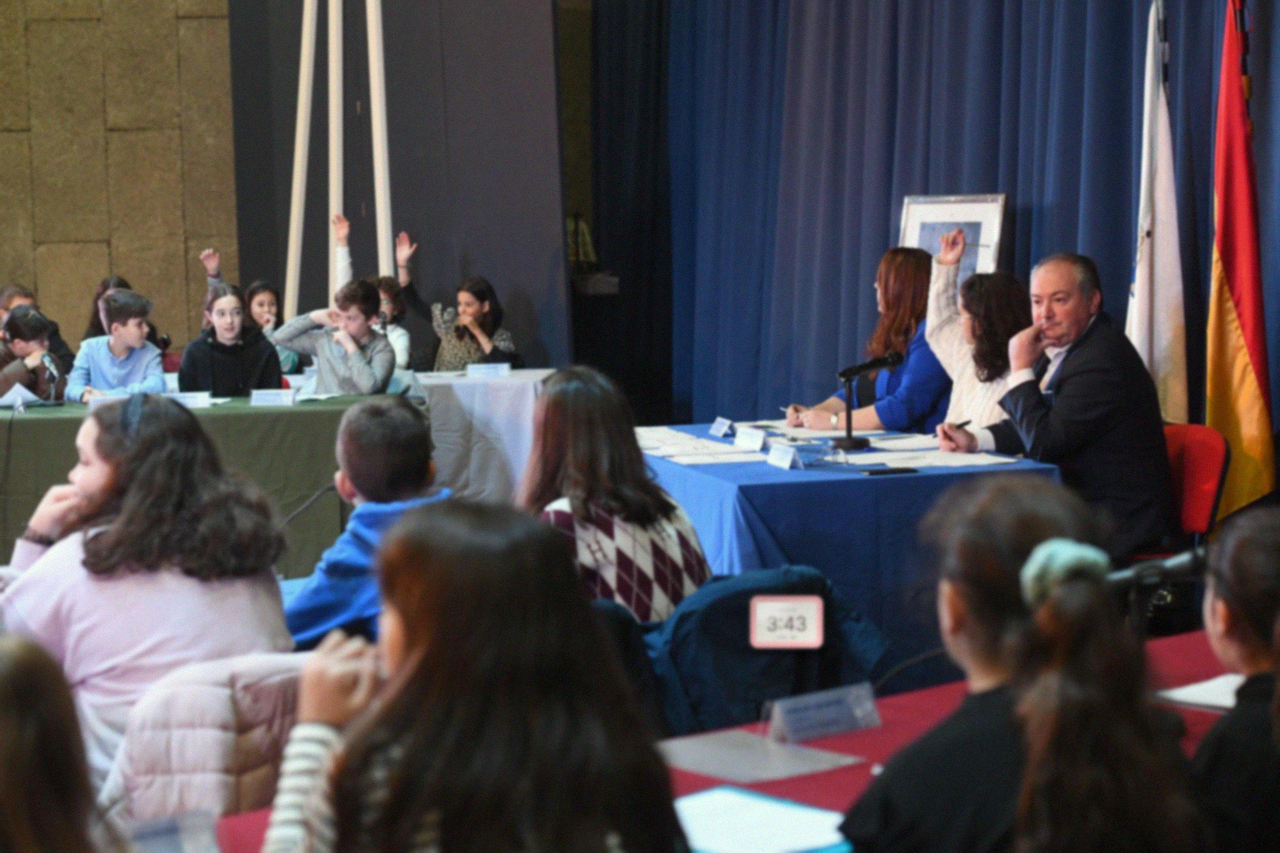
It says 3.43
